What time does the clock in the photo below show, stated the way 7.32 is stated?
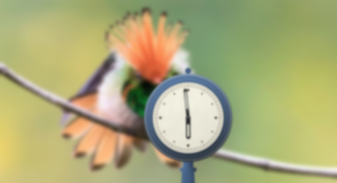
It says 5.59
